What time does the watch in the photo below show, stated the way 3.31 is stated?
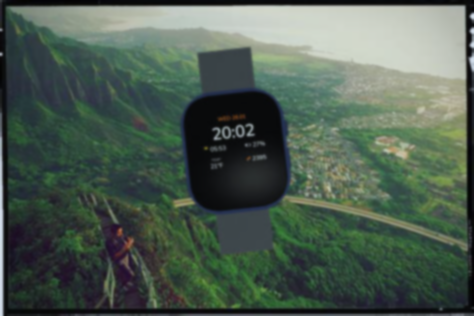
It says 20.02
